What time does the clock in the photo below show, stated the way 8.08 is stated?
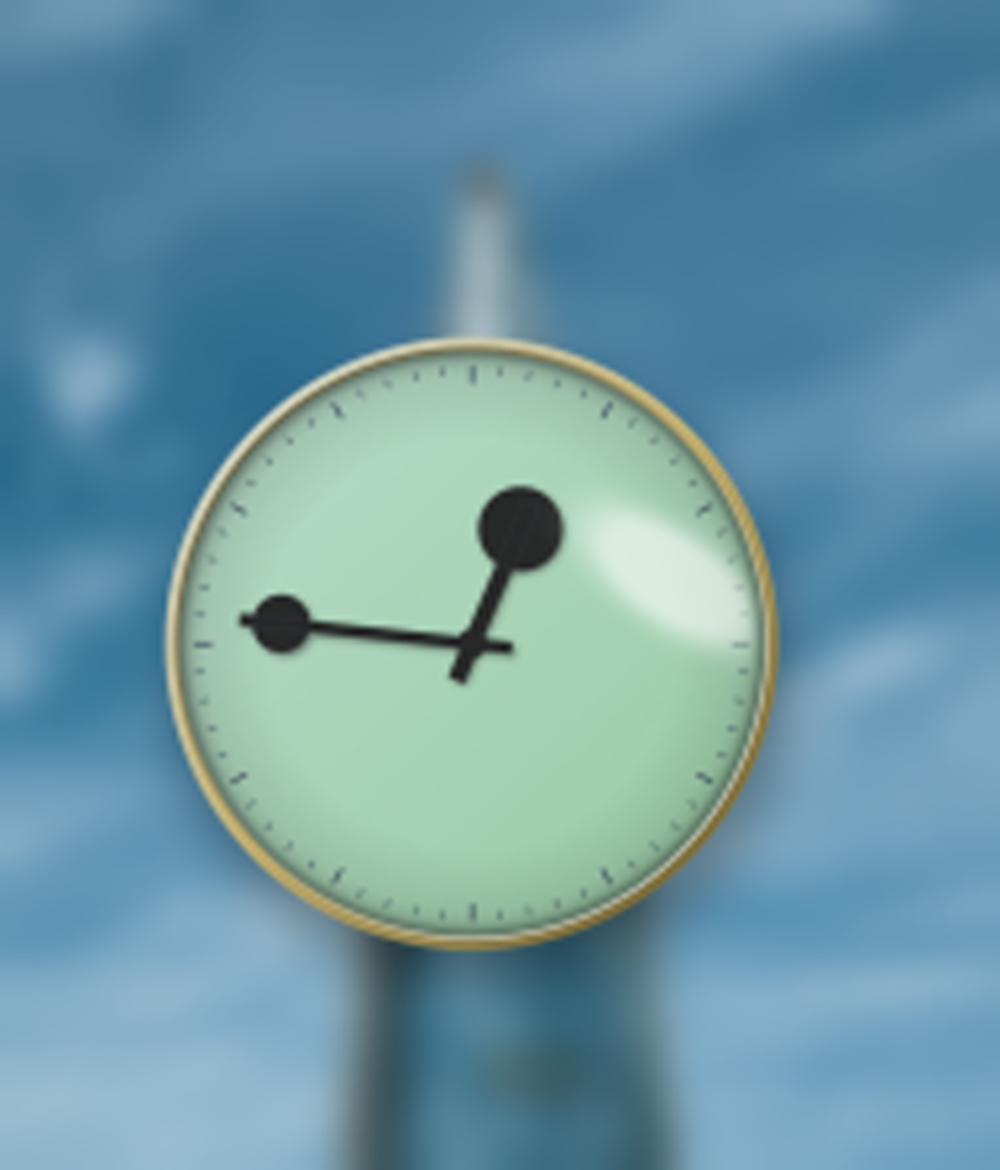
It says 12.46
